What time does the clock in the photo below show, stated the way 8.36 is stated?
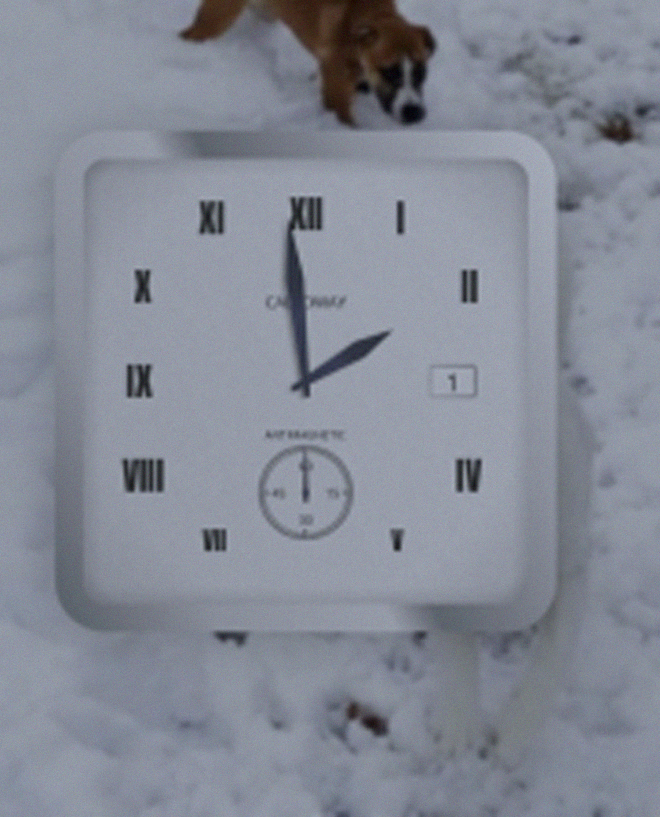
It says 1.59
